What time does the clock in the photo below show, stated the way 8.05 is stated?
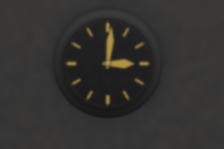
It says 3.01
